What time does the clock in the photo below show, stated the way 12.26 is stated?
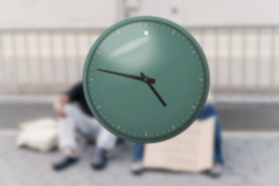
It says 4.47
